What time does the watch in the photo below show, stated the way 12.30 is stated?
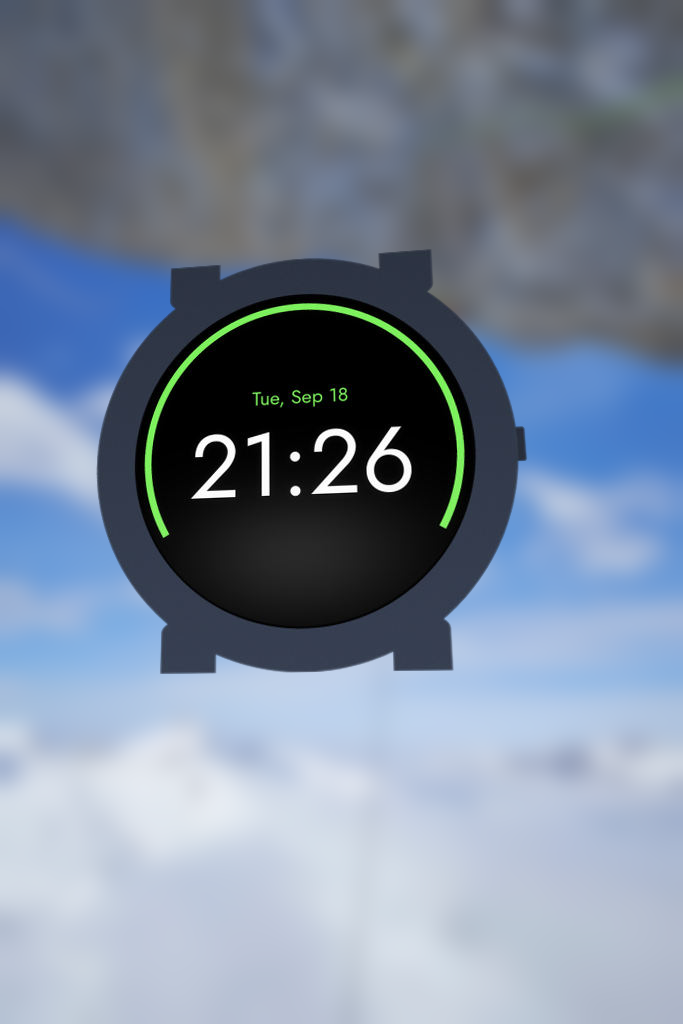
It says 21.26
